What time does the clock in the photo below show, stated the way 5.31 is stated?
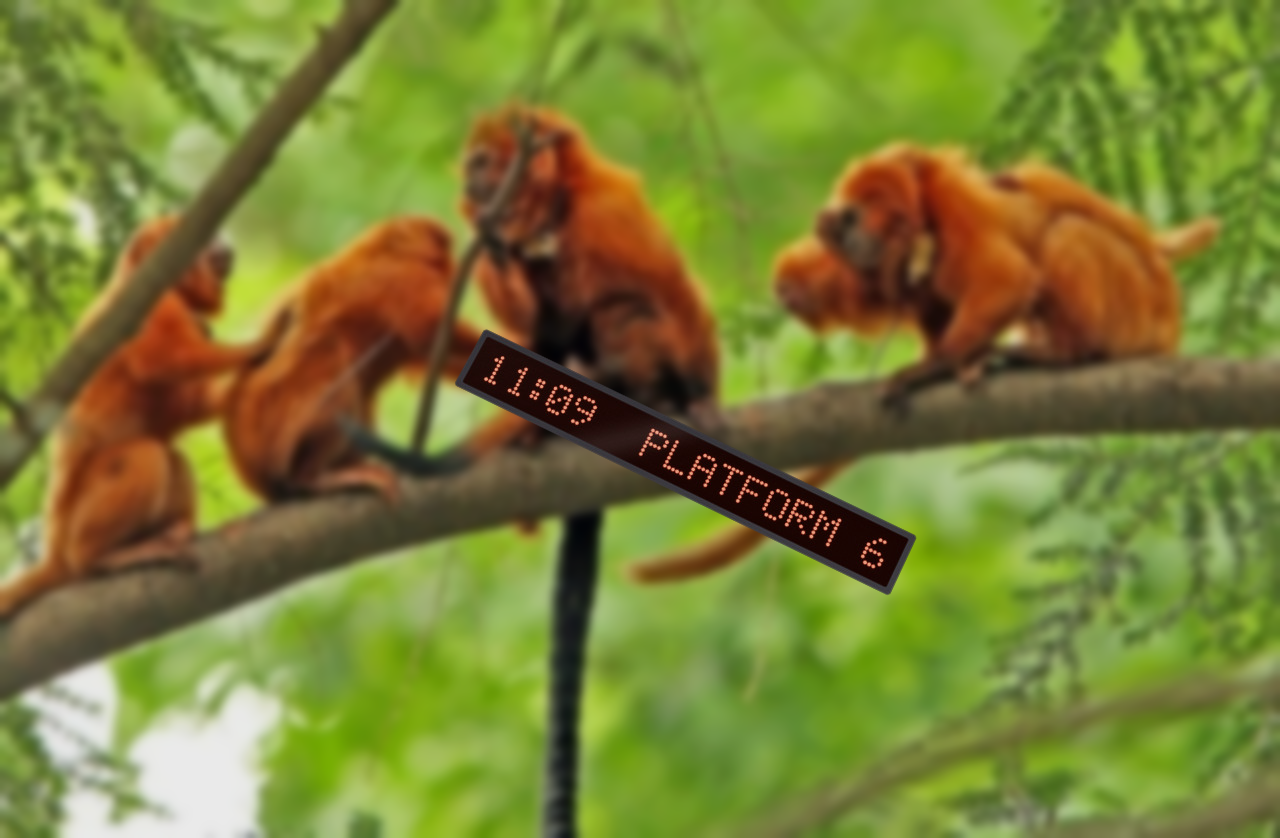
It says 11.09
